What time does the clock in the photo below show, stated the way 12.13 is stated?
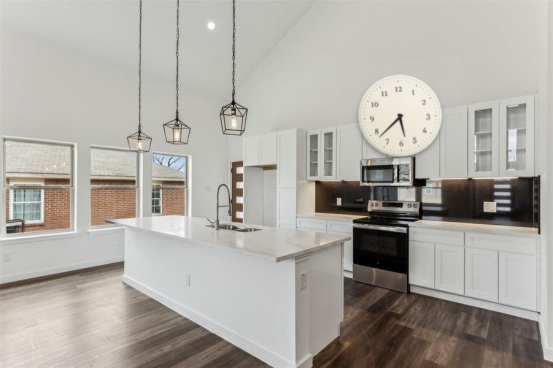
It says 5.38
